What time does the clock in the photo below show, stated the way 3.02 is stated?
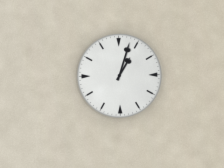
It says 1.03
